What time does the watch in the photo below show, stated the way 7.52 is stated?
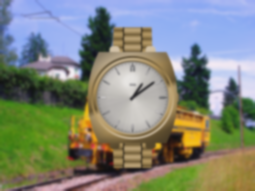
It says 1.09
